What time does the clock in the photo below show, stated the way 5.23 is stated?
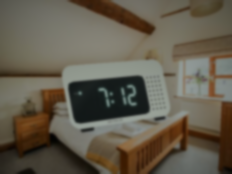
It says 7.12
